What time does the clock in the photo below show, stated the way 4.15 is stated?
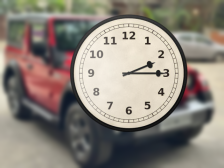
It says 2.15
